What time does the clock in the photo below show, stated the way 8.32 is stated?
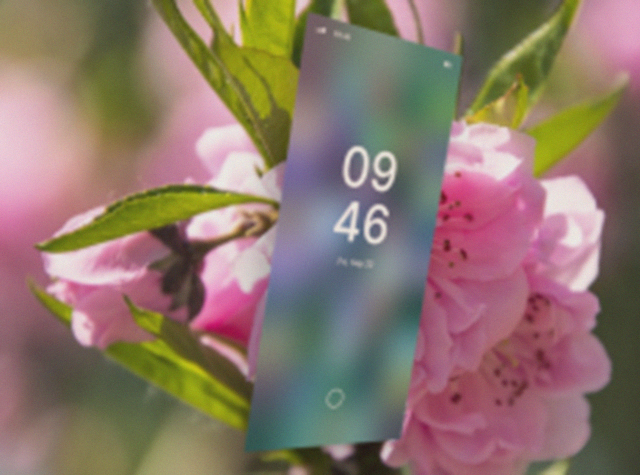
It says 9.46
